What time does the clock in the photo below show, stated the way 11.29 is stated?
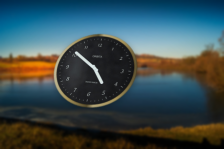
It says 4.51
